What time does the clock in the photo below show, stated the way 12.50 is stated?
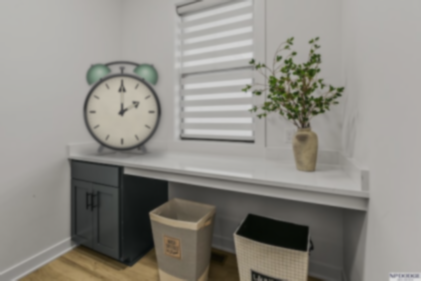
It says 2.00
